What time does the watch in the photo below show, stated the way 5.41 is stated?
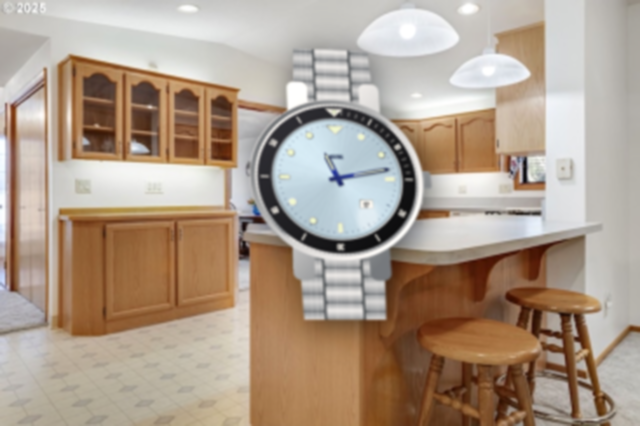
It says 11.13
